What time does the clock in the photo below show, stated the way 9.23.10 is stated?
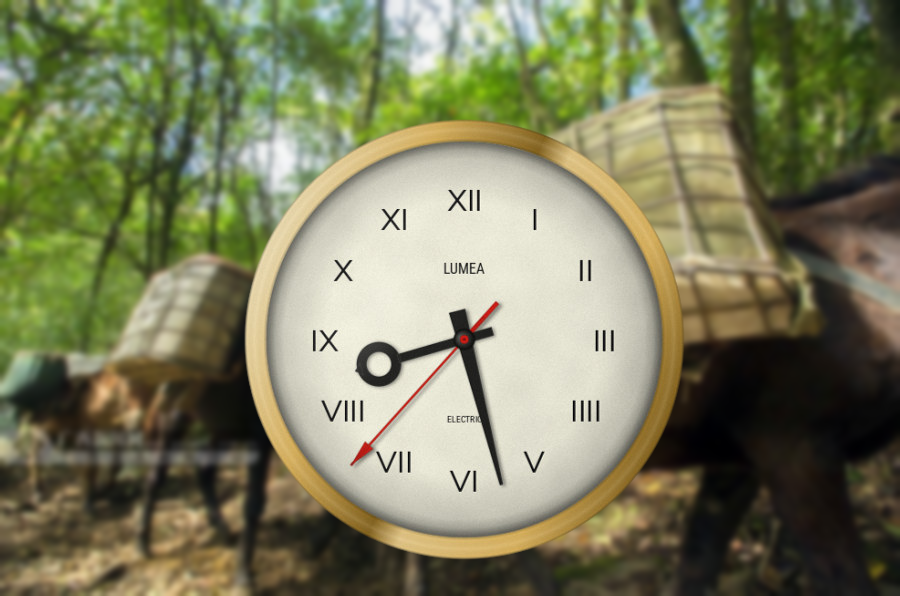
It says 8.27.37
